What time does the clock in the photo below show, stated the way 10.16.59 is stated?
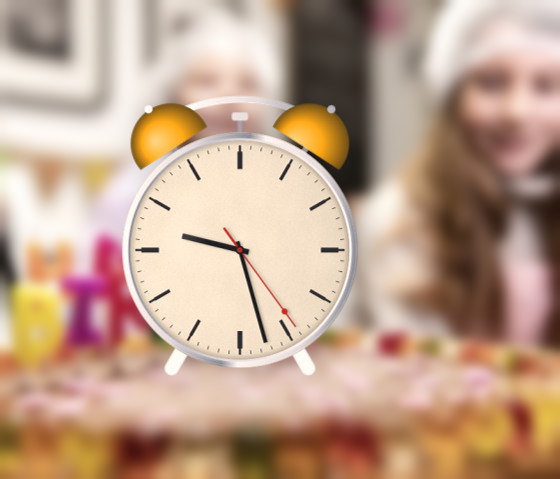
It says 9.27.24
